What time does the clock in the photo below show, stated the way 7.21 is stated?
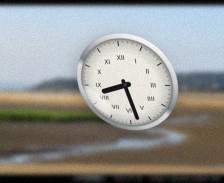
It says 8.28
